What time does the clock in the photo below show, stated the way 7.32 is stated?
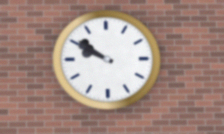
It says 9.51
